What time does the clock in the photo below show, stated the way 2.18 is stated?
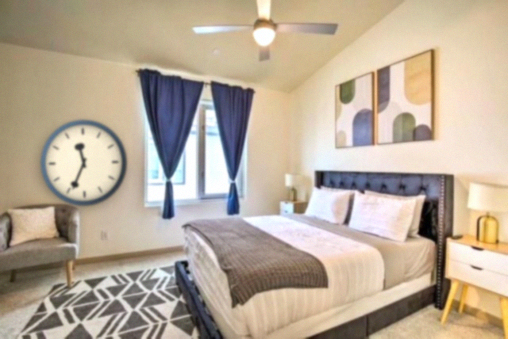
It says 11.34
